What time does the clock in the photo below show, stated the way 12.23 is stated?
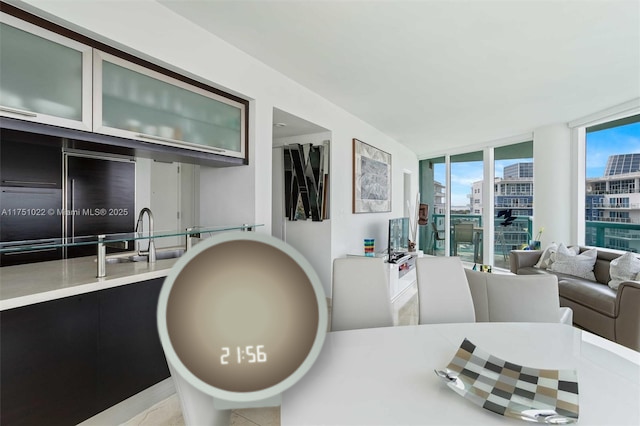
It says 21.56
